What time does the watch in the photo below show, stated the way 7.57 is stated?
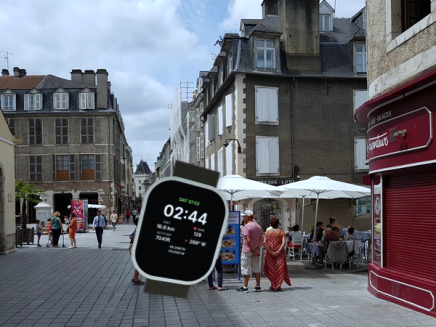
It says 2.44
